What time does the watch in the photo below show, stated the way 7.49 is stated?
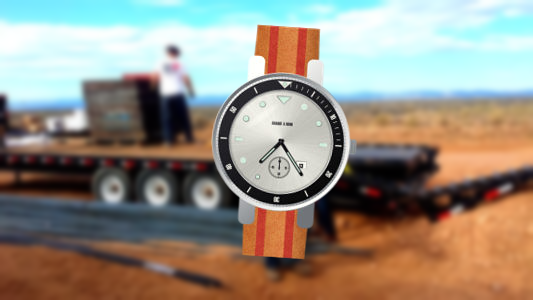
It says 7.24
